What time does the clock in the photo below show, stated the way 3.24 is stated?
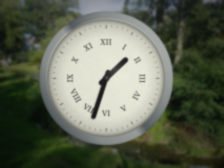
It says 1.33
